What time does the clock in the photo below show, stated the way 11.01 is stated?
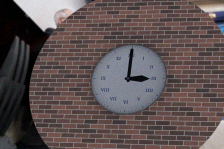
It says 3.00
